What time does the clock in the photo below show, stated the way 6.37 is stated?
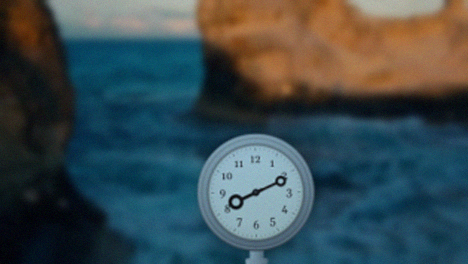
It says 8.11
